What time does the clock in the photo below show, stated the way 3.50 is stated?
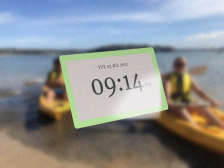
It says 9.14
